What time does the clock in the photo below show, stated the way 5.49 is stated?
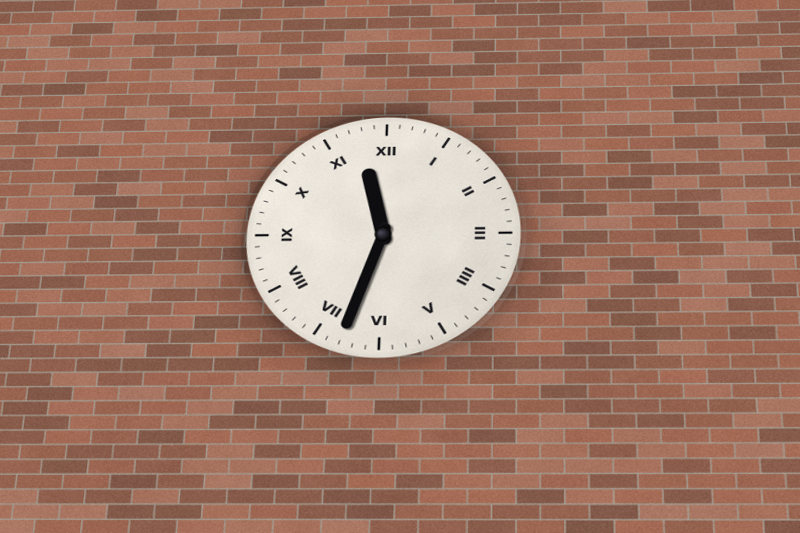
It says 11.33
